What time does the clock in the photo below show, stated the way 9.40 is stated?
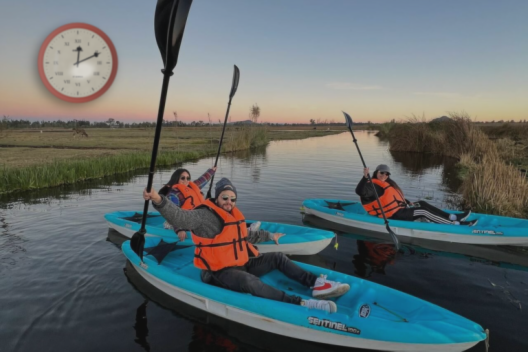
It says 12.11
